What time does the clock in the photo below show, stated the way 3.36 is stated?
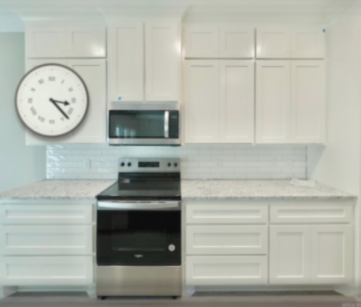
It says 3.23
